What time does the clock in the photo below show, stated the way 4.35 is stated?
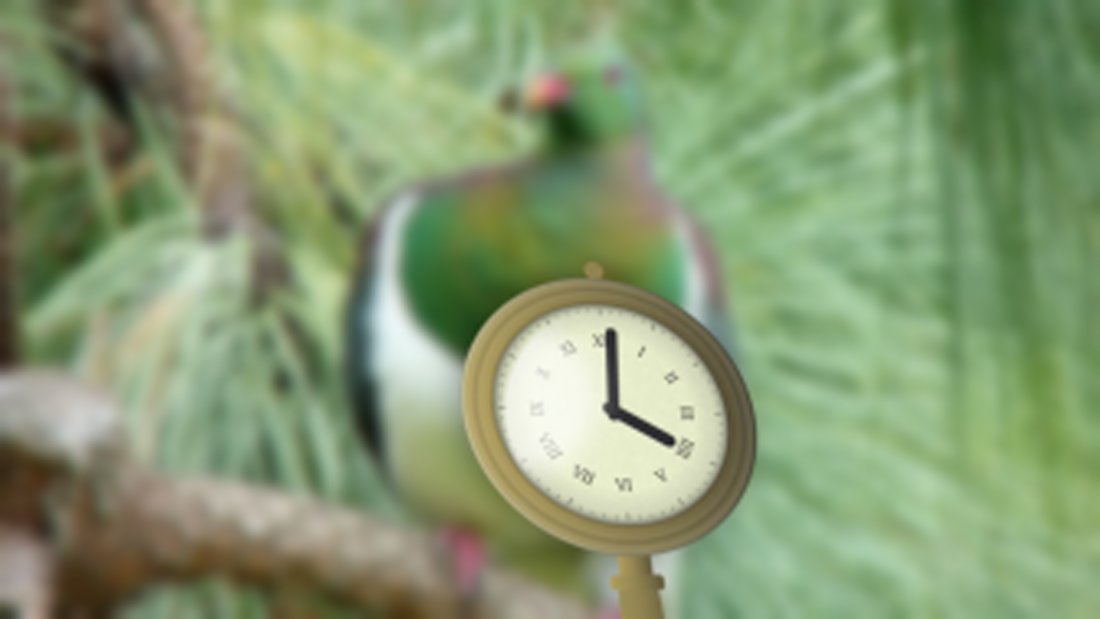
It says 4.01
